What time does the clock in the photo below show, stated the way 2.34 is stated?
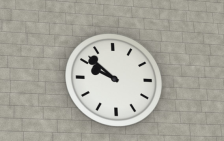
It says 9.52
